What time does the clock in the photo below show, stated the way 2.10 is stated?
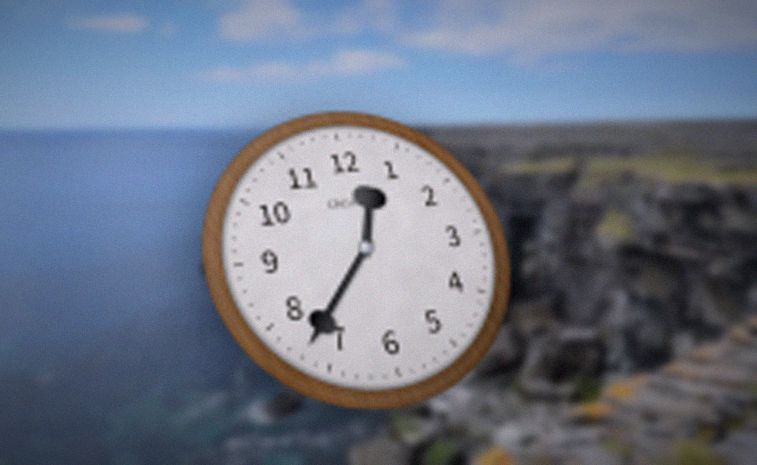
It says 12.37
